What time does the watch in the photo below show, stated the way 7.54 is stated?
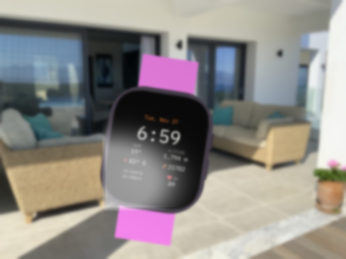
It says 6.59
